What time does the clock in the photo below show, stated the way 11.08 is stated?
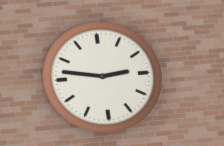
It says 2.47
